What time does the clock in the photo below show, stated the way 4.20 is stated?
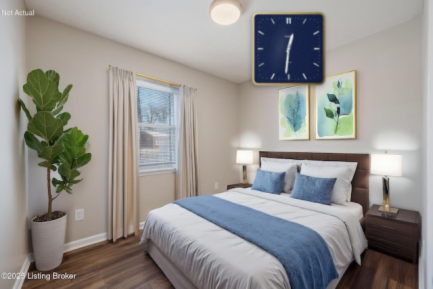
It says 12.31
